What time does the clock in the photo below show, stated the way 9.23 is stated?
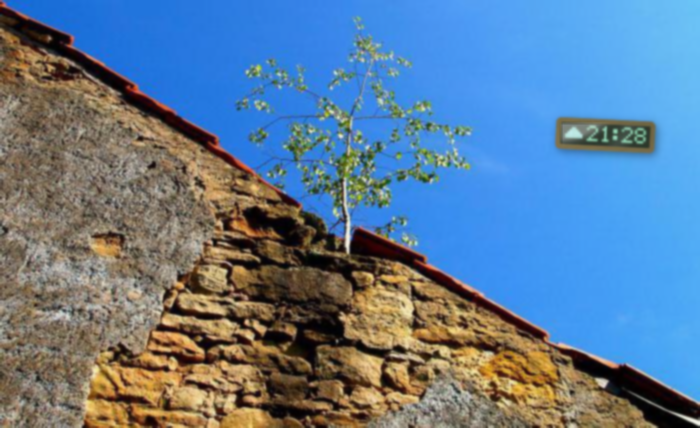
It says 21.28
